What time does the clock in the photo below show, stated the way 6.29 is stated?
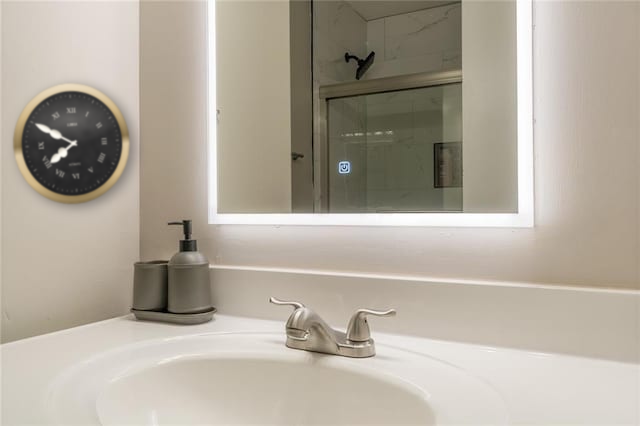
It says 7.50
